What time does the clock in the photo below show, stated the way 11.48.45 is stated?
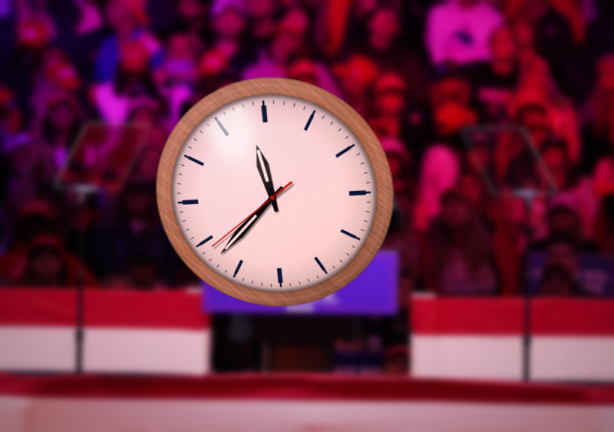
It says 11.37.39
